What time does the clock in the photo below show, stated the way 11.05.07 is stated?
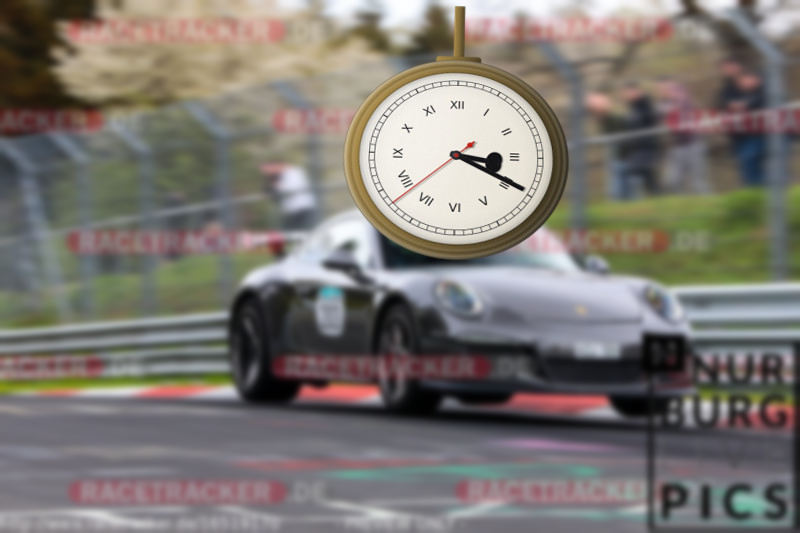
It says 3.19.38
